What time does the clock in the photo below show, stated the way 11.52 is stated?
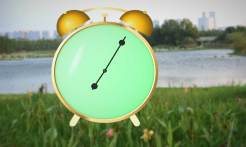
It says 7.05
